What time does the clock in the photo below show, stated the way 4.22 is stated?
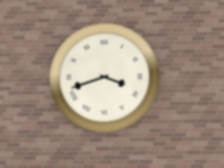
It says 3.42
